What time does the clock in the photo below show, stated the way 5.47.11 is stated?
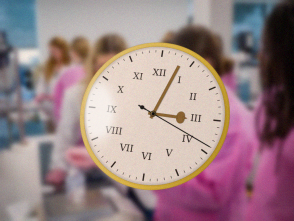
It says 3.03.19
